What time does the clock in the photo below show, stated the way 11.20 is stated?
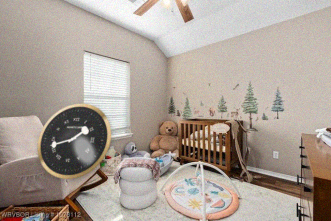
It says 1.42
